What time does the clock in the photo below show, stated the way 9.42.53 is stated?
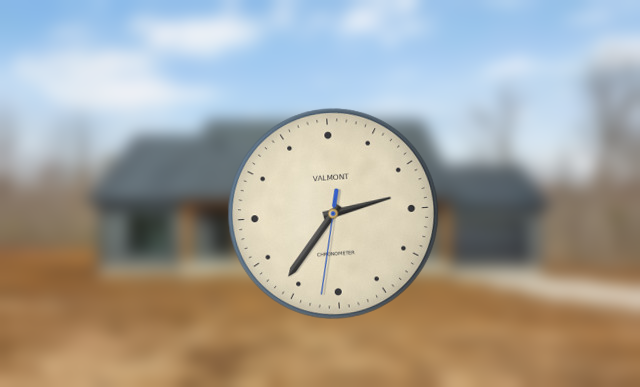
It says 2.36.32
